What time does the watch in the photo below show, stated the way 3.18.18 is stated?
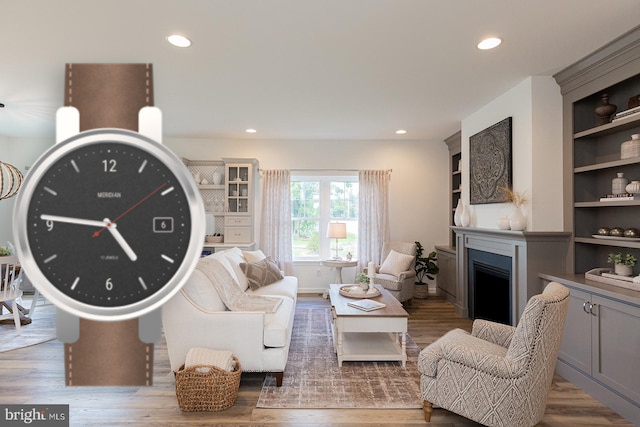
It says 4.46.09
